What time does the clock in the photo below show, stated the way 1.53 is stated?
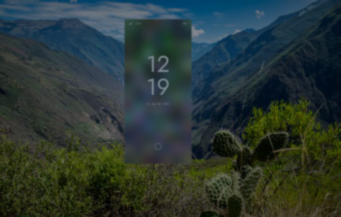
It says 12.19
